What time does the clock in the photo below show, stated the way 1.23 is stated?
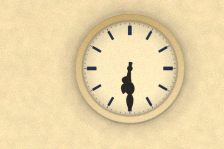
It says 6.30
